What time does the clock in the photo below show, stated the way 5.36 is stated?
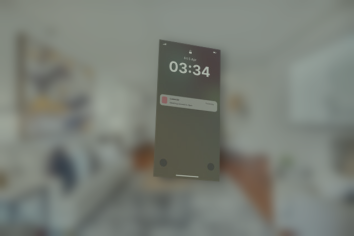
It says 3.34
